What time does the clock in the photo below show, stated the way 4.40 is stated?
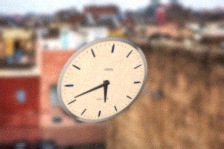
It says 5.41
